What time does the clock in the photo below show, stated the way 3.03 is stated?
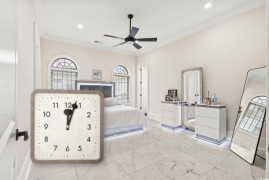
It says 12.03
